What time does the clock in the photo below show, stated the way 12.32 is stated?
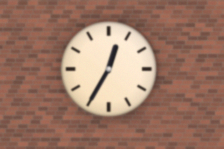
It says 12.35
